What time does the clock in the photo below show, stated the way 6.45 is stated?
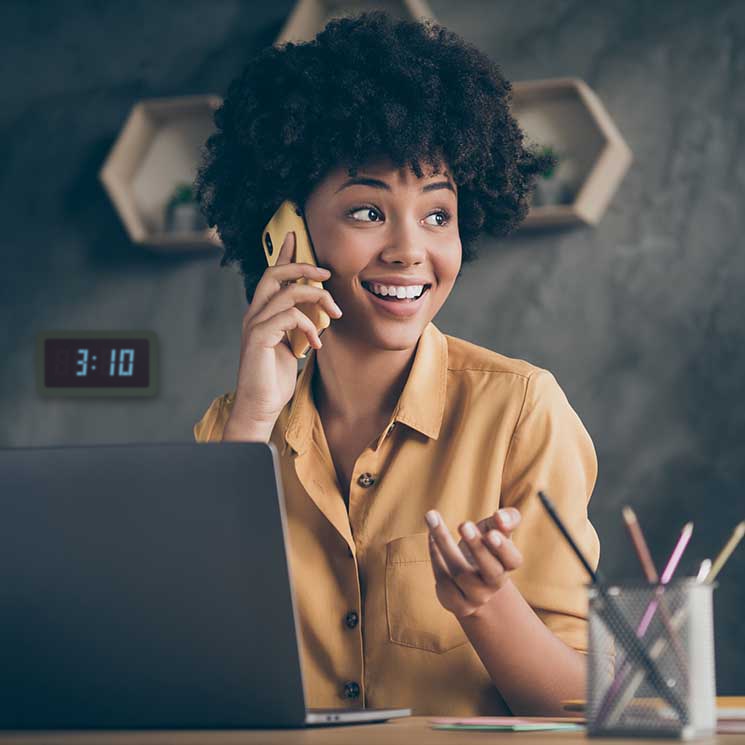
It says 3.10
